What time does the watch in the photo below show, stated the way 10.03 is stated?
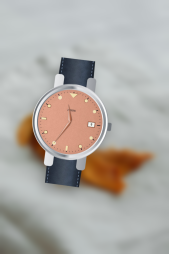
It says 11.35
